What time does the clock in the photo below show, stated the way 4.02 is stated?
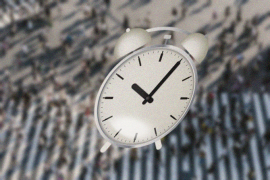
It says 10.05
